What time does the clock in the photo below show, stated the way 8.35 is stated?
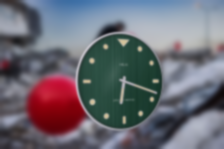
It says 6.18
